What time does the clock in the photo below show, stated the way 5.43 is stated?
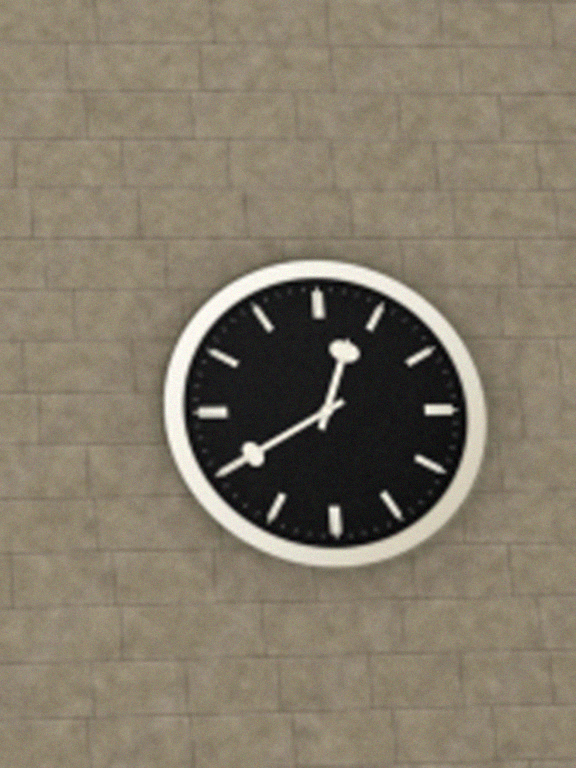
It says 12.40
